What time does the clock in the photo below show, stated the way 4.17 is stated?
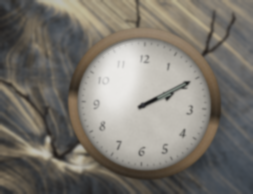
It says 2.10
